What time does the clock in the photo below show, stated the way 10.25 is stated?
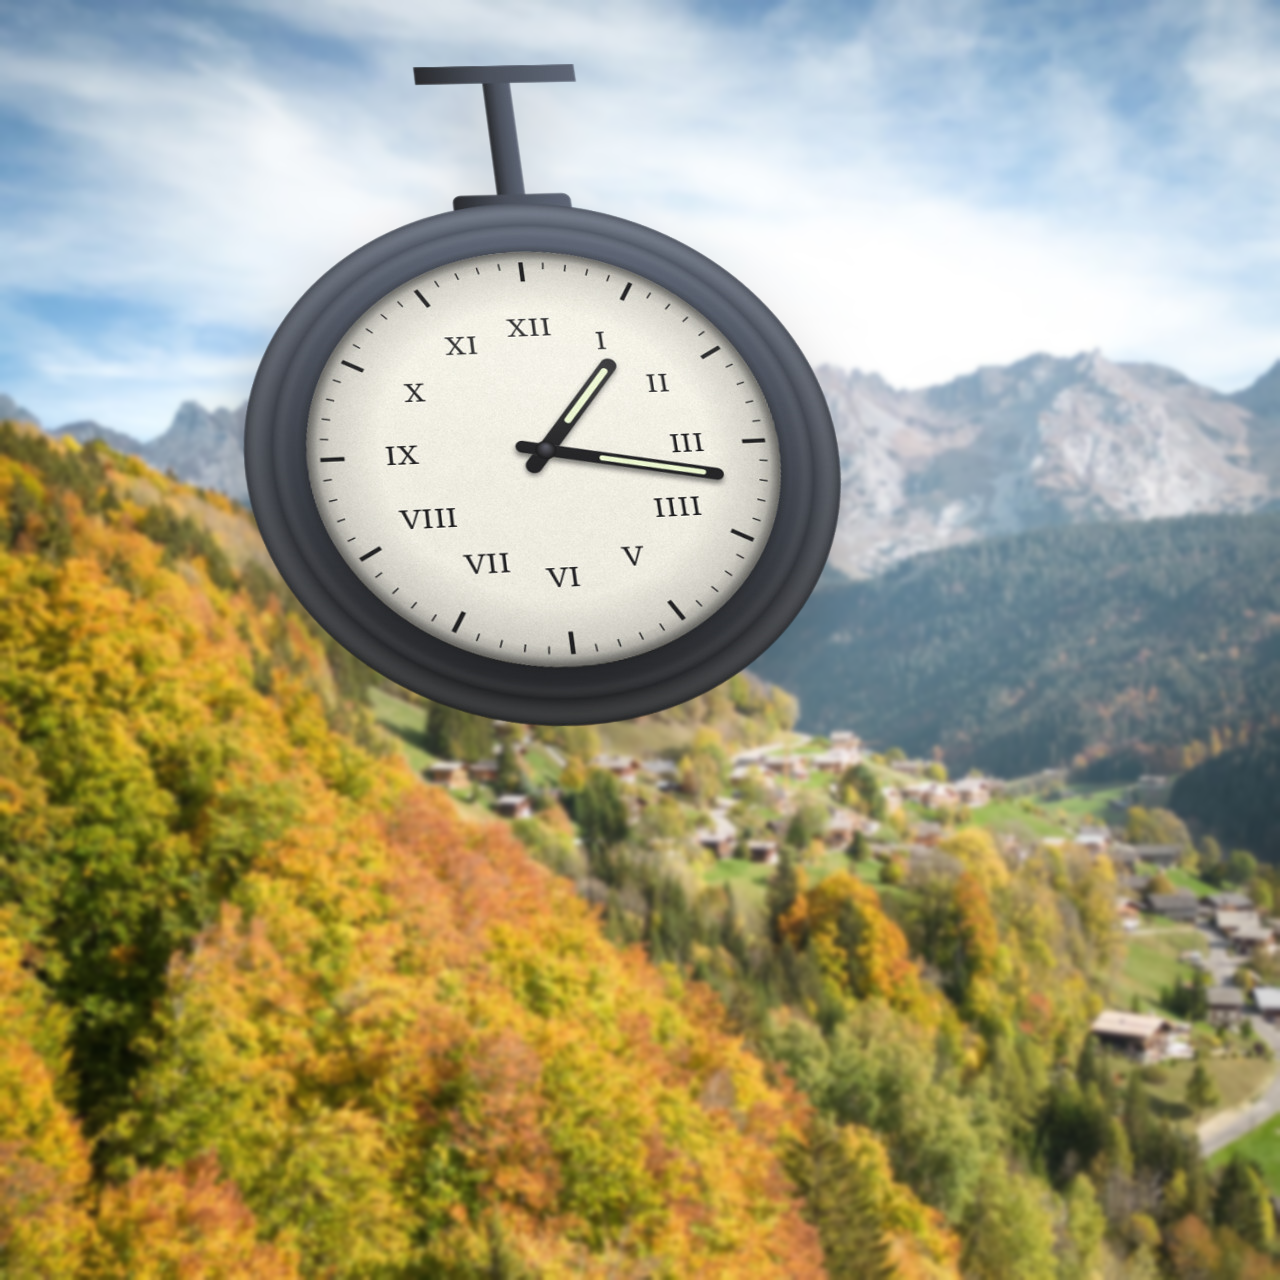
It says 1.17
